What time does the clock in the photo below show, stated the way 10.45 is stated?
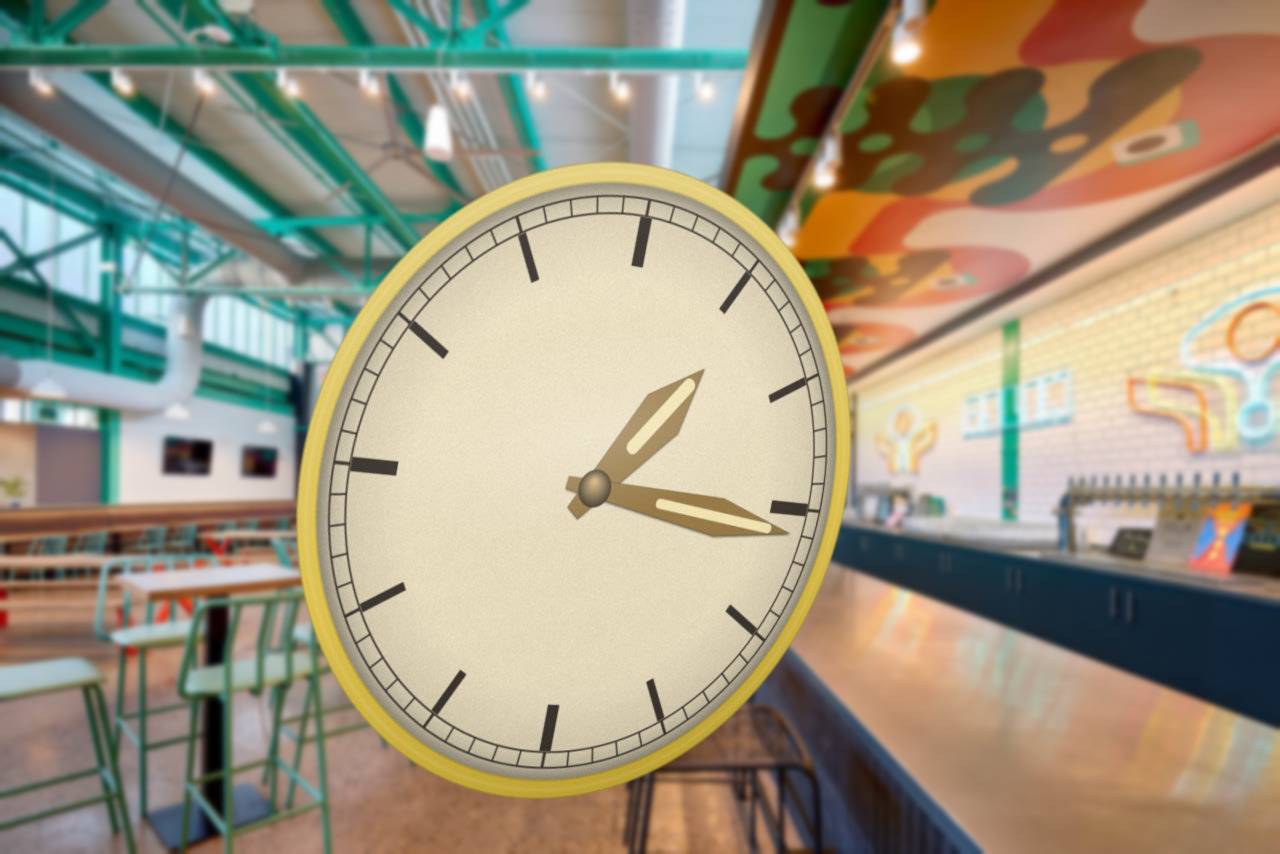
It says 1.16
